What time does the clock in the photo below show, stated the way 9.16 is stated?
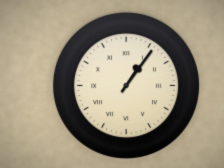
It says 1.06
